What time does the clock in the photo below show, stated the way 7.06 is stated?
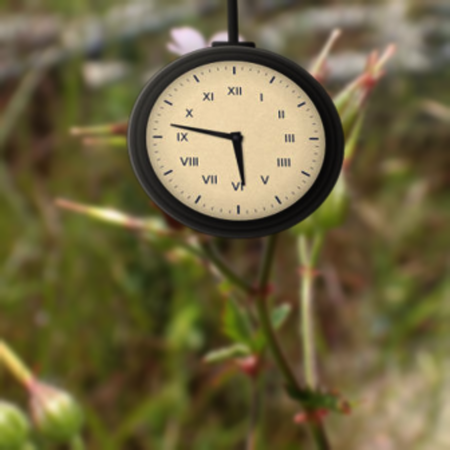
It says 5.47
